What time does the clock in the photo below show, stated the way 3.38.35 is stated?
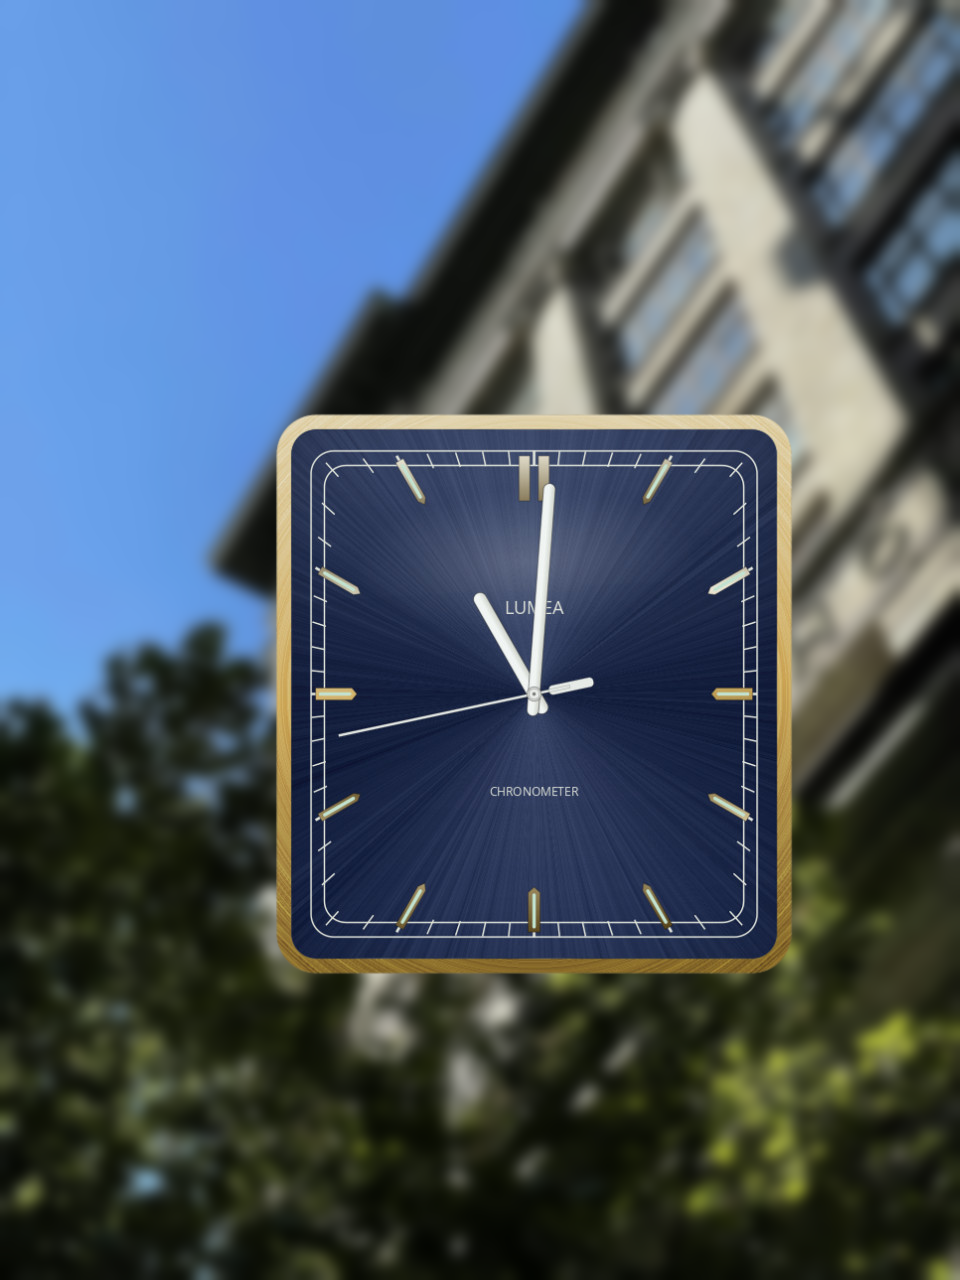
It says 11.00.43
